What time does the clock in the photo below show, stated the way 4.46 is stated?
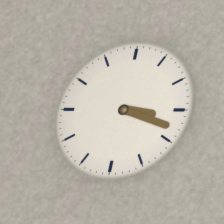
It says 3.18
